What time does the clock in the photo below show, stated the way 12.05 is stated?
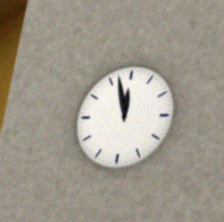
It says 11.57
